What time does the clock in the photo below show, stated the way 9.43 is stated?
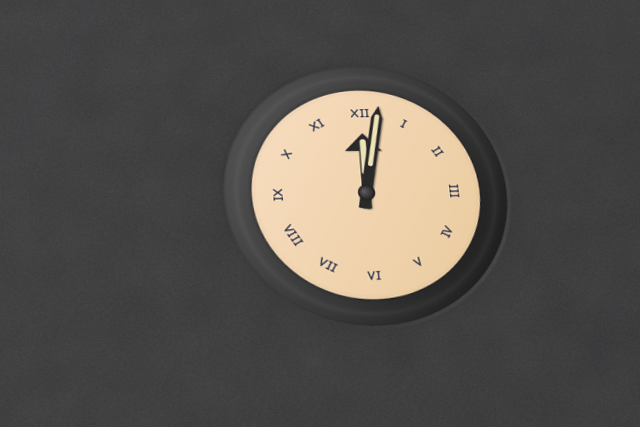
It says 12.02
